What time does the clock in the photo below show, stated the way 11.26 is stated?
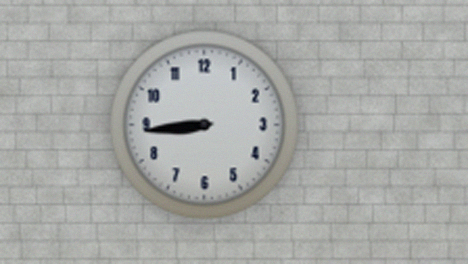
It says 8.44
